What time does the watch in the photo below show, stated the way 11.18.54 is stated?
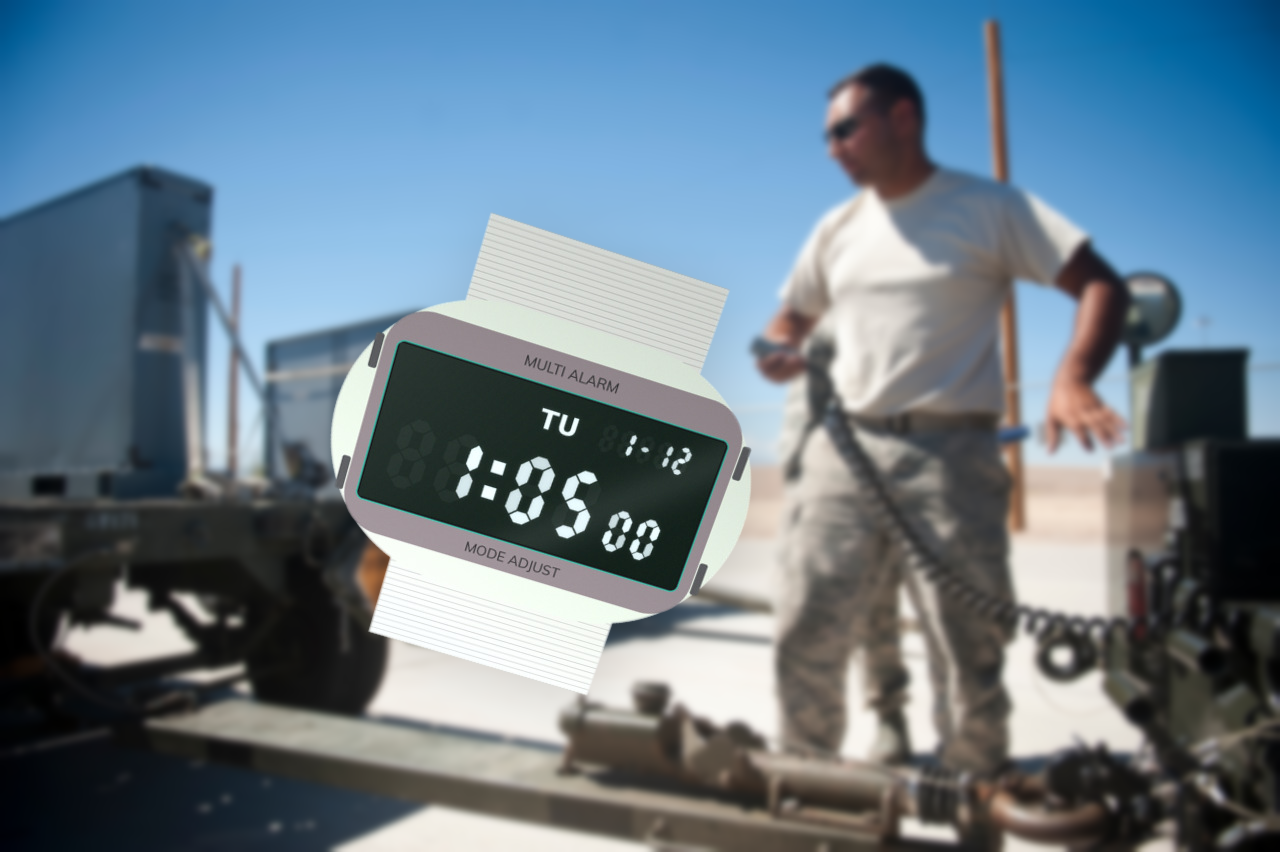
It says 1.05.00
